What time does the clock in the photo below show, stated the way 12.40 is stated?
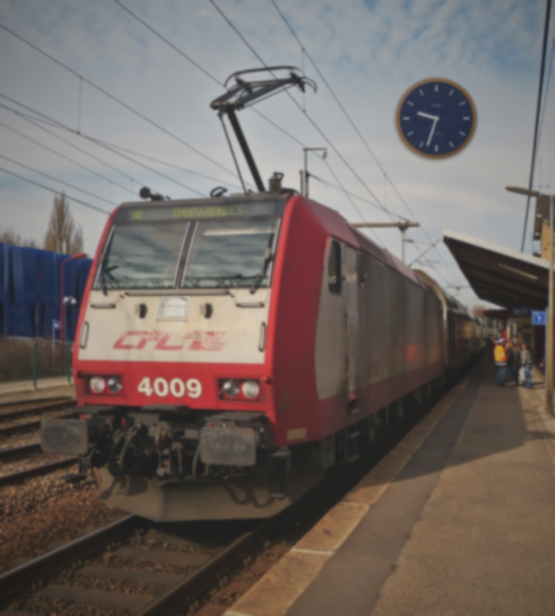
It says 9.33
